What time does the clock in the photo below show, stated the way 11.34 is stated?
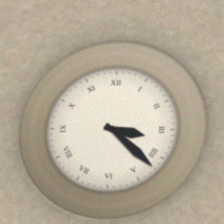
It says 3.22
